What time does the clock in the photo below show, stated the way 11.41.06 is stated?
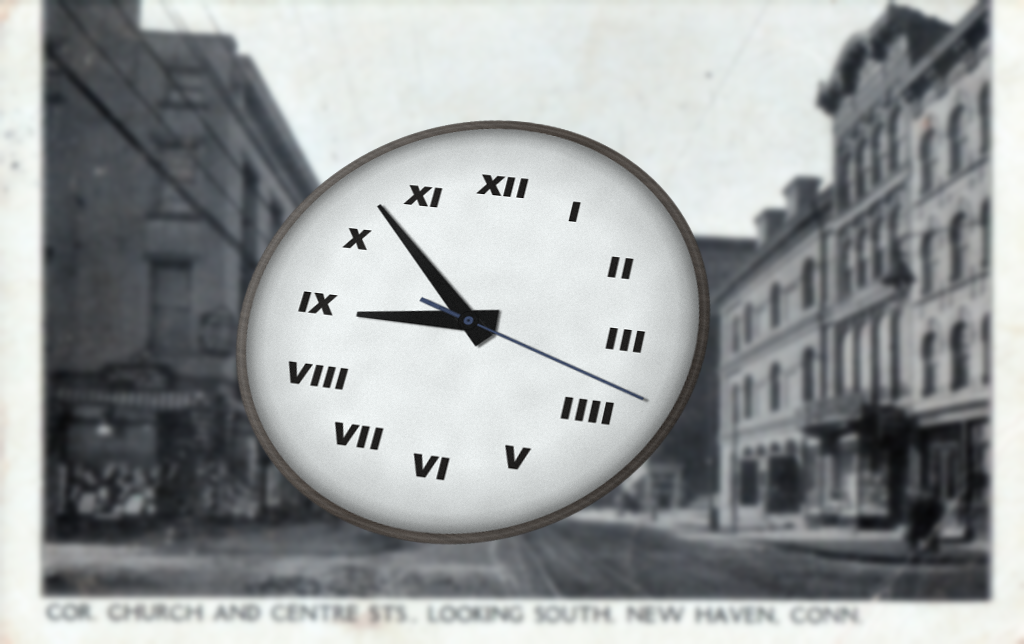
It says 8.52.18
